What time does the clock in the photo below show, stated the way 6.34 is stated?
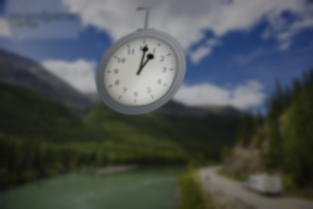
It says 1.01
